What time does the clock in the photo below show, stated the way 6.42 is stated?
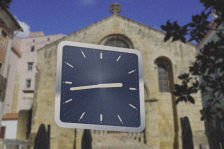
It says 2.43
